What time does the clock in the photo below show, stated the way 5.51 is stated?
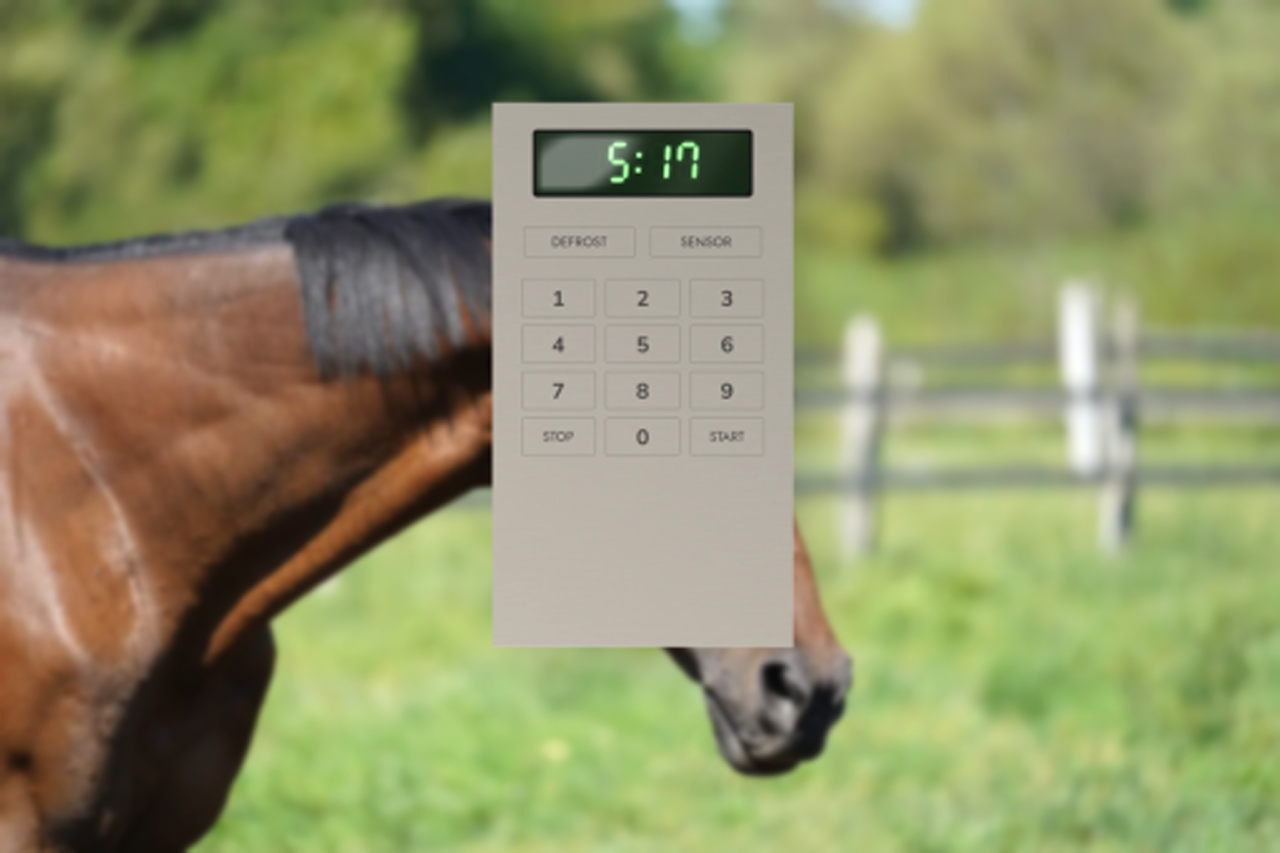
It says 5.17
